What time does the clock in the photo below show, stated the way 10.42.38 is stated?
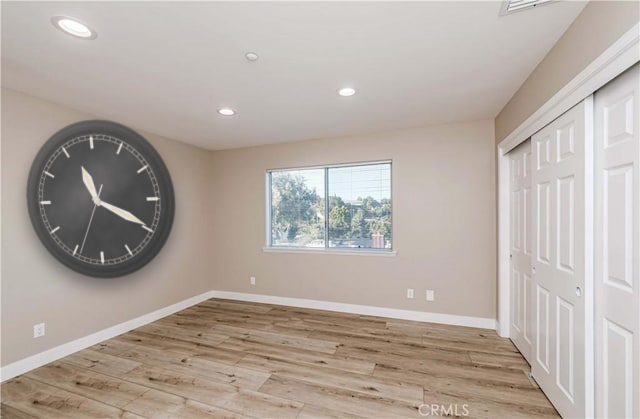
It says 11.19.34
